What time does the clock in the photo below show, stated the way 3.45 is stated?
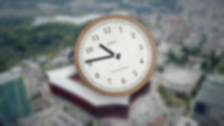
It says 10.46
